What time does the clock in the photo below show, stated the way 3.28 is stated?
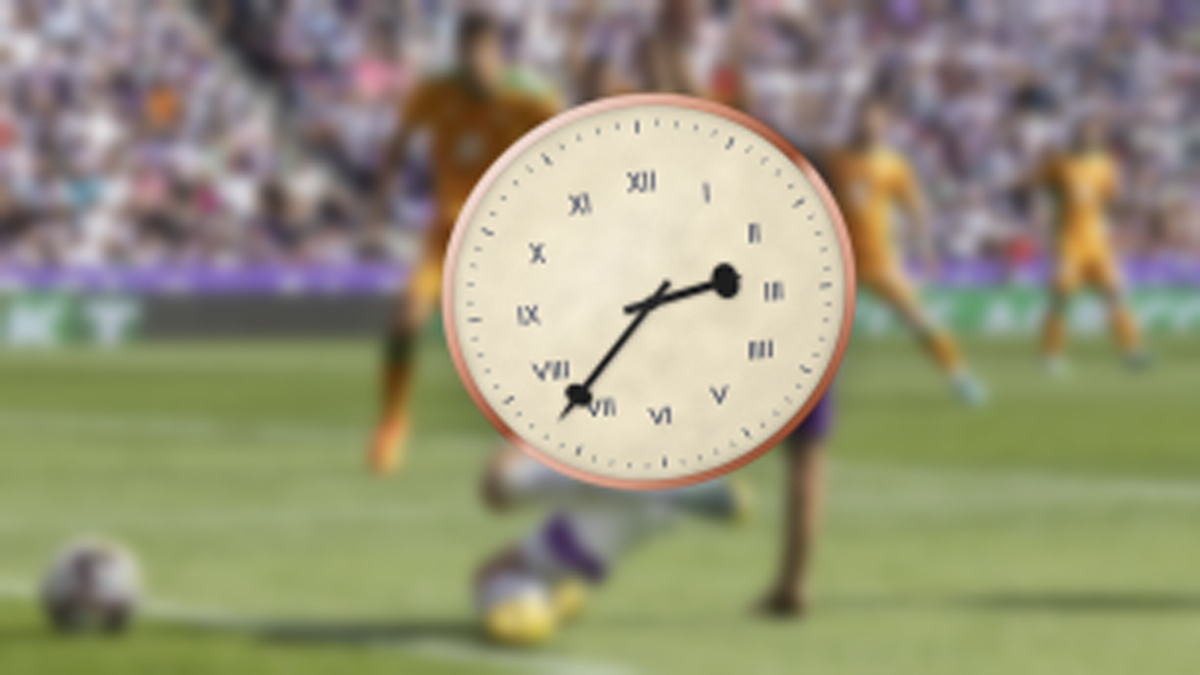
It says 2.37
